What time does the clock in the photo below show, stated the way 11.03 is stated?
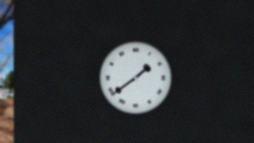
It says 1.39
